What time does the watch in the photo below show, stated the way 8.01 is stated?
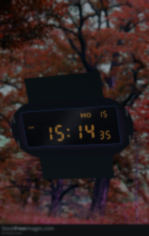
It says 15.14
